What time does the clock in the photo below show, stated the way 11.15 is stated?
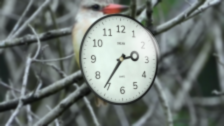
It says 2.36
